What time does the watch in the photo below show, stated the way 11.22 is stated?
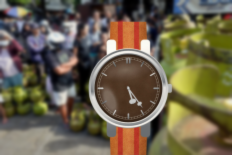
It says 5.24
